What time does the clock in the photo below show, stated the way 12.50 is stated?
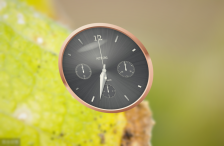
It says 6.33
